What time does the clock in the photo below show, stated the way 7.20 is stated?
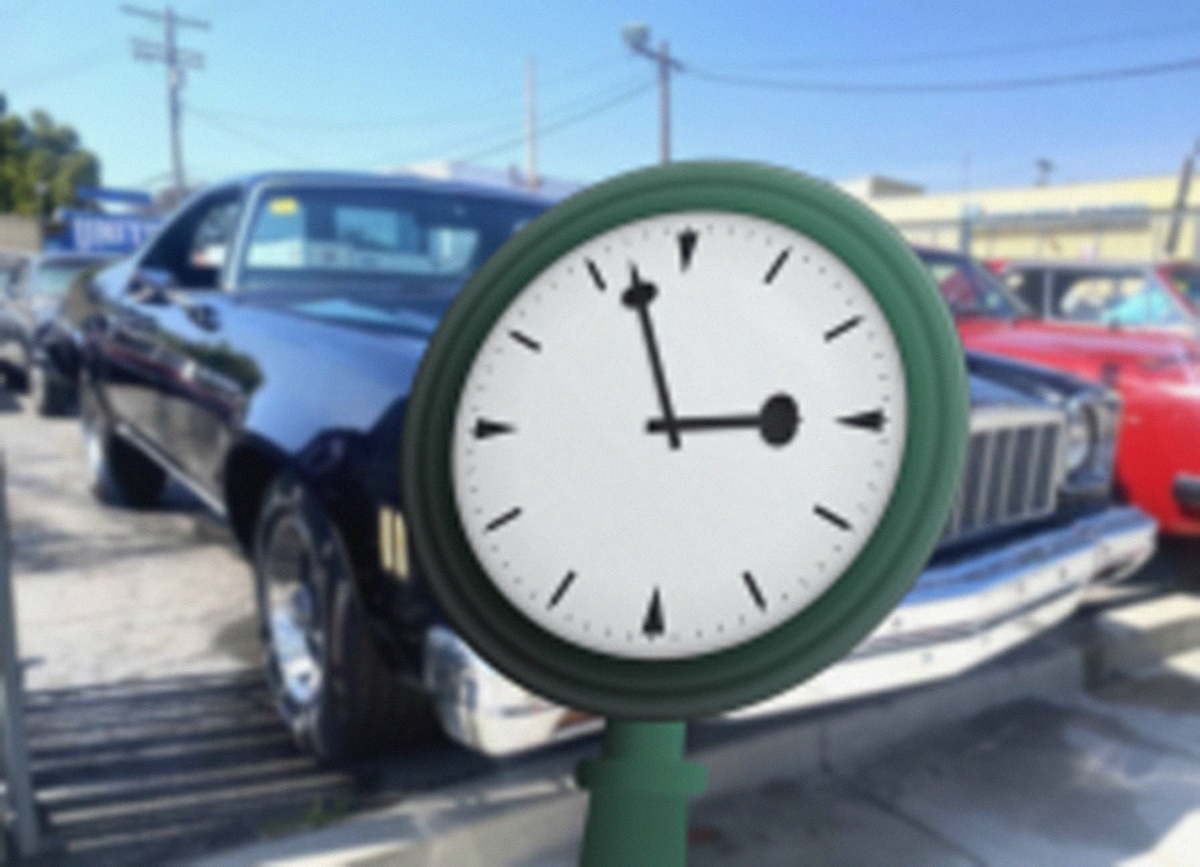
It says 2.57
